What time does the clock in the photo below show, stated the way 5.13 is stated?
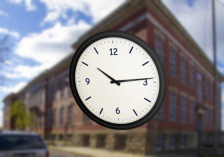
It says 10.14
